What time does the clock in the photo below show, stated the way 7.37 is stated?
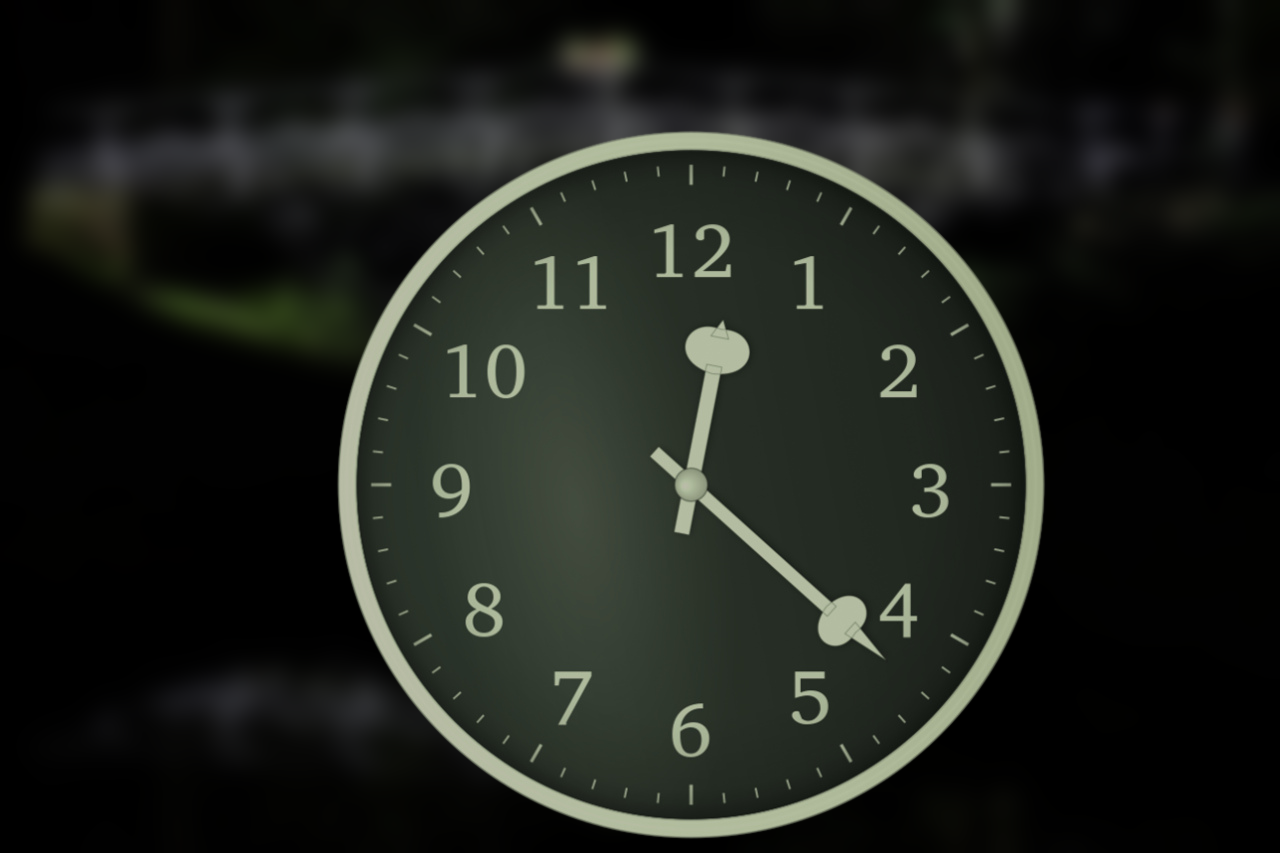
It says 12.22
